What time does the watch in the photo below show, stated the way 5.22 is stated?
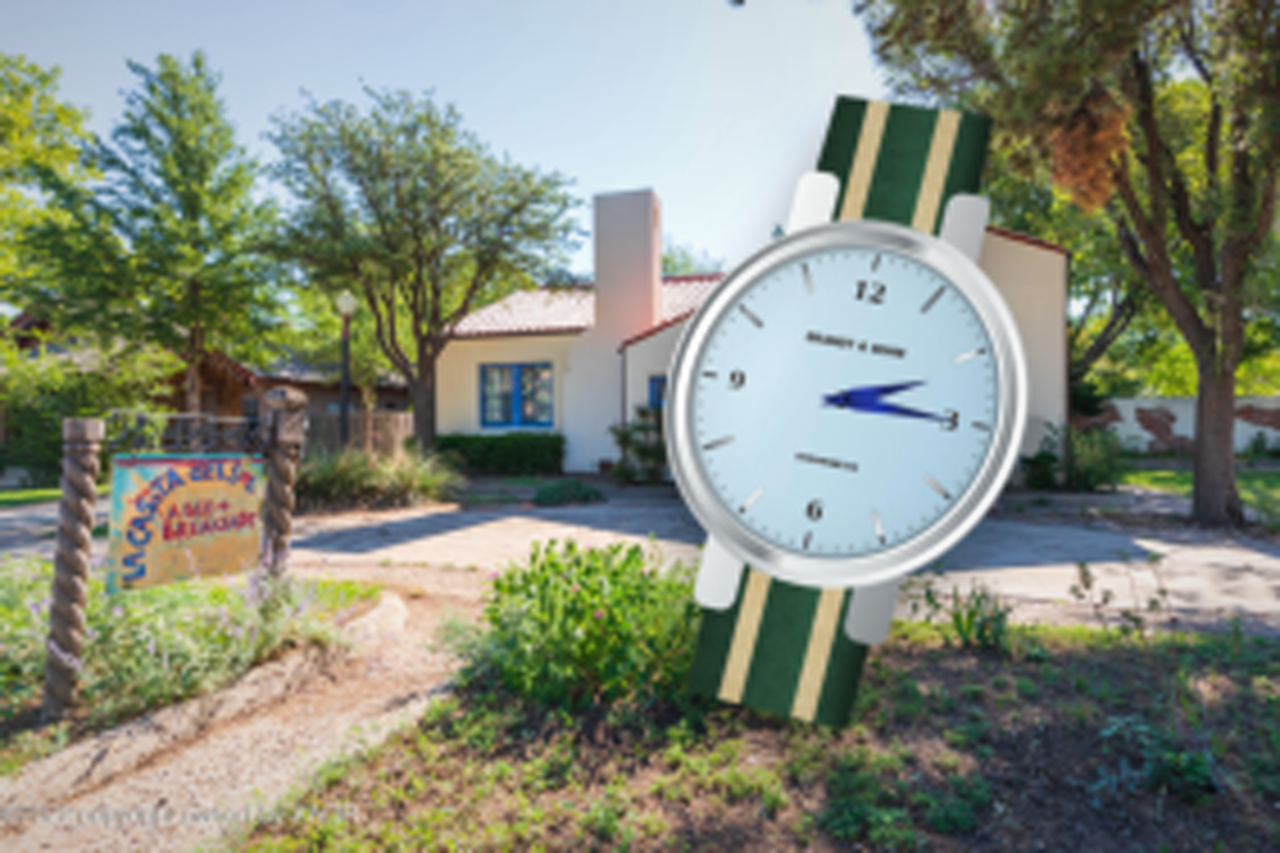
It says 2.15
